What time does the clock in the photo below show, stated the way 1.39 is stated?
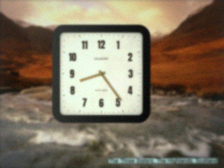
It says 8.24
